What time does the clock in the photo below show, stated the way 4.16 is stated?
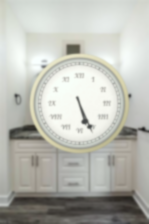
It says 5.26
